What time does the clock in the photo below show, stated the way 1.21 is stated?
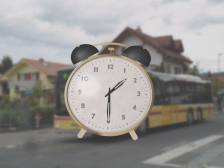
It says 1.30
